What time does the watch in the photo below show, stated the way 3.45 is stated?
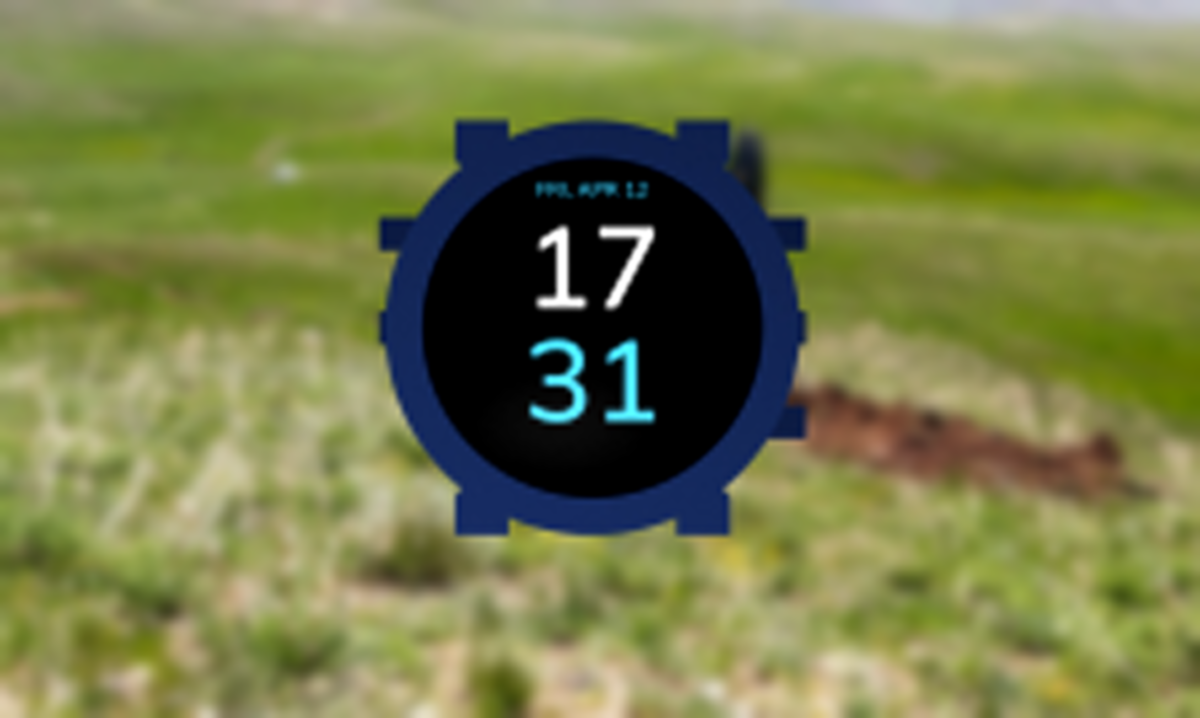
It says 17.31
